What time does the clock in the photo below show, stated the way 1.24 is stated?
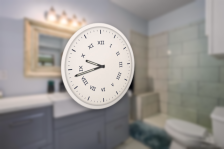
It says 9.43
